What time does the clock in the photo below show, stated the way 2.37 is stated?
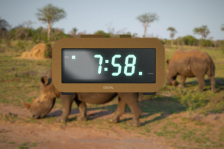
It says 7.58
